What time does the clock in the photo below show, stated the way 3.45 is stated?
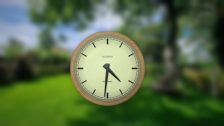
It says 4.31
